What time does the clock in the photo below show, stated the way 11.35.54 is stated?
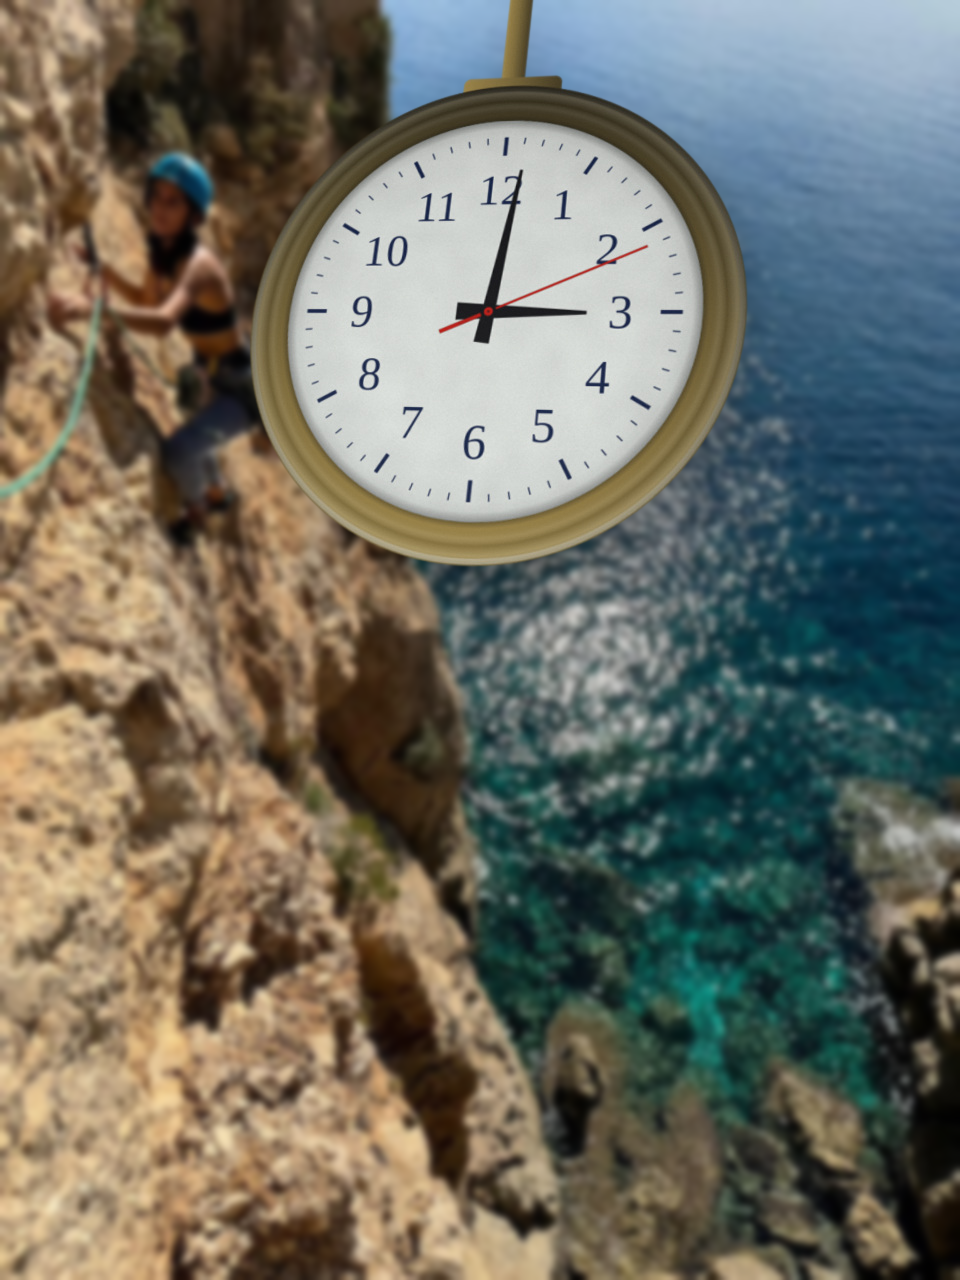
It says 3.01.11
